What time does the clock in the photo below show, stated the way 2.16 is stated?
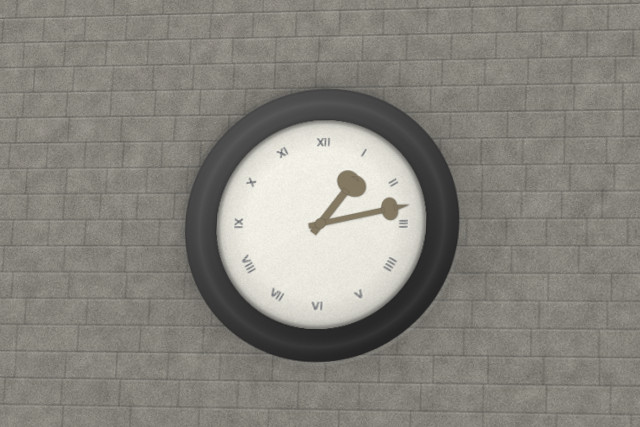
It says 1.13
